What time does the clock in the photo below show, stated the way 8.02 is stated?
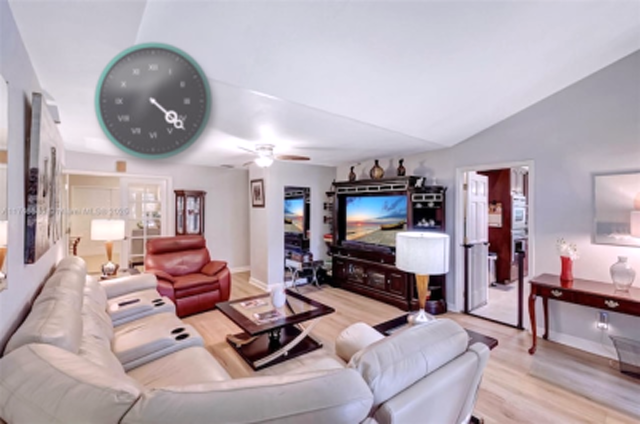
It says 4.22
